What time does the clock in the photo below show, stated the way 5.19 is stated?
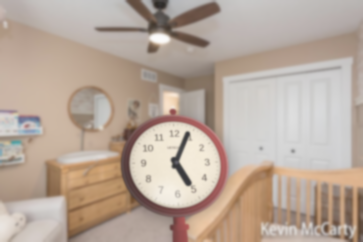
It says 5.04
